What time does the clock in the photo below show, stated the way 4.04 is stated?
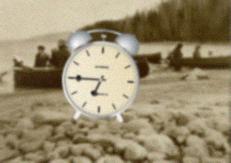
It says 6.45
